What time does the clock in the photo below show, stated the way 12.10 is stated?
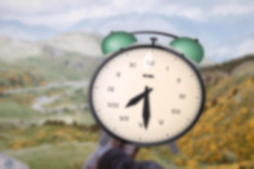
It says 7.29
